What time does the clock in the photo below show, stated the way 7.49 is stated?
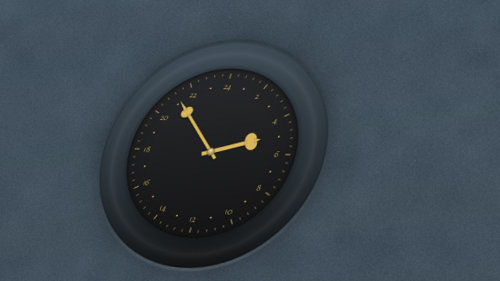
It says 4.53
